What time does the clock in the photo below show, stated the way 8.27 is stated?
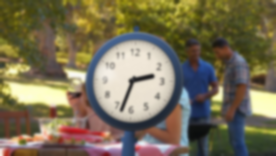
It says 2.33
